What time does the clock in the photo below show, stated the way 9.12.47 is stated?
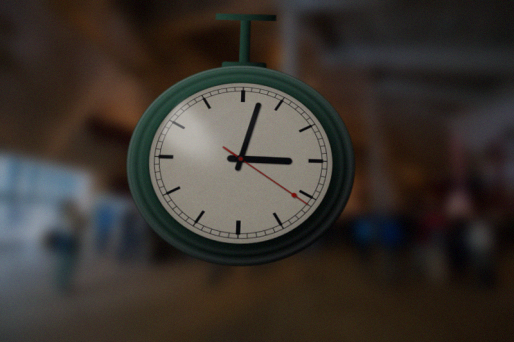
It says 3.02.21
